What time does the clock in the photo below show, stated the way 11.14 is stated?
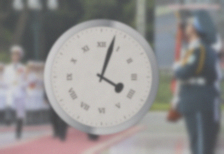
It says 4.03
